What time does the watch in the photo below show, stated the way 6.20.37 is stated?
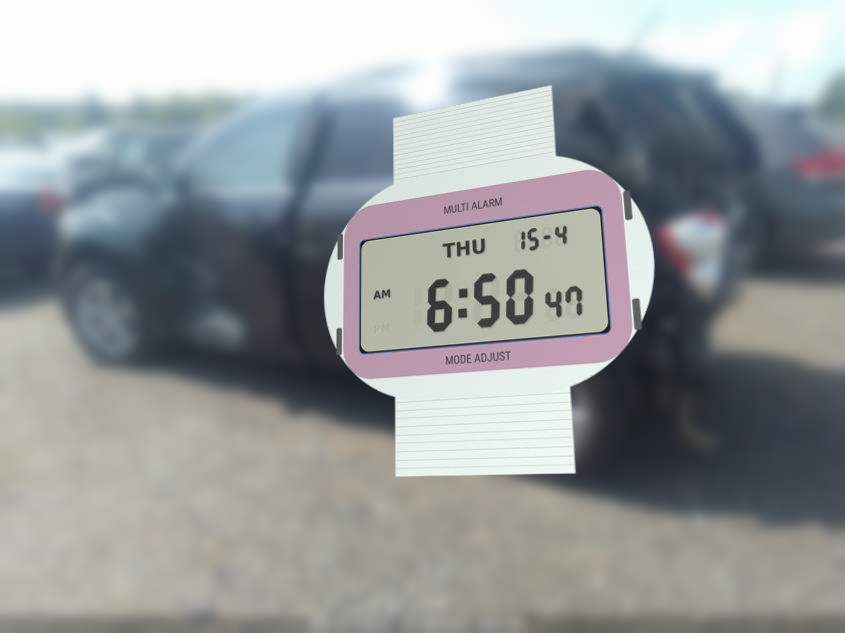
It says 6.50.47
